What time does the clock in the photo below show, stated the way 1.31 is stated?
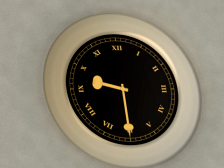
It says 9.30
